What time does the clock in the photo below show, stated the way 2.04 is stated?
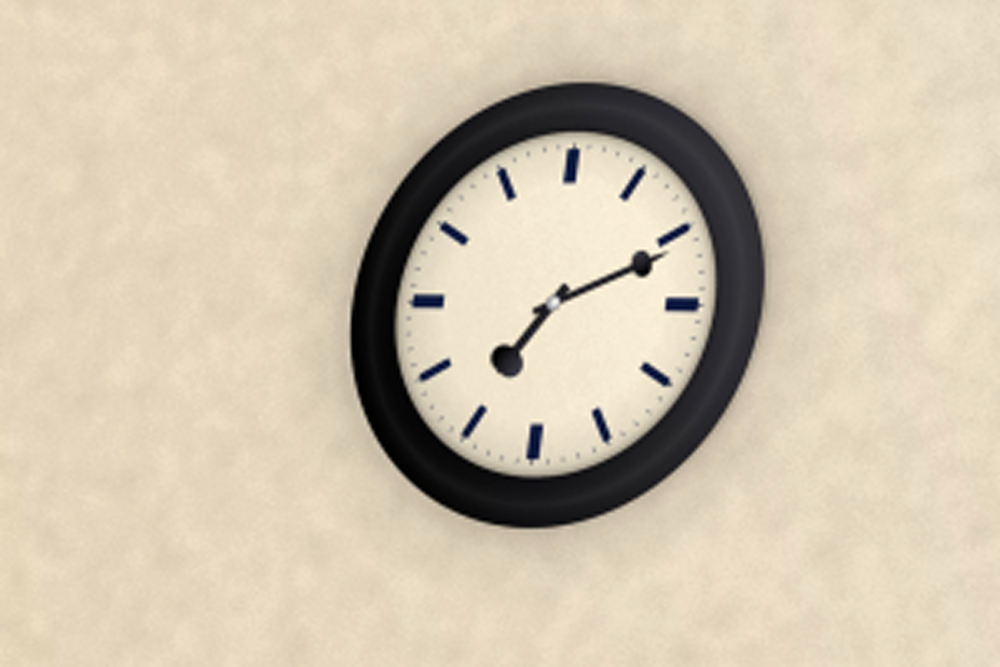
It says 7.11
